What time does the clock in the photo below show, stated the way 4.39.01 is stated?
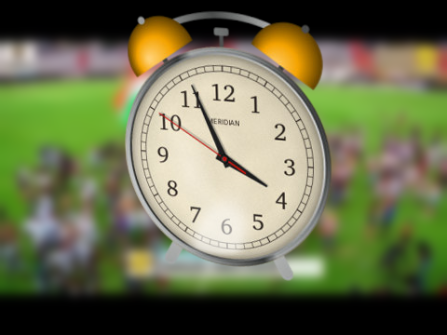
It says 3.55.50
